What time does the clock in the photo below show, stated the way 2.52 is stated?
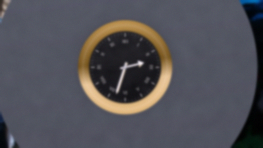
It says 2.33
